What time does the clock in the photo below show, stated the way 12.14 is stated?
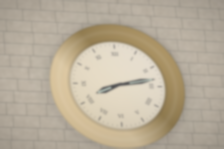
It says 8.13
